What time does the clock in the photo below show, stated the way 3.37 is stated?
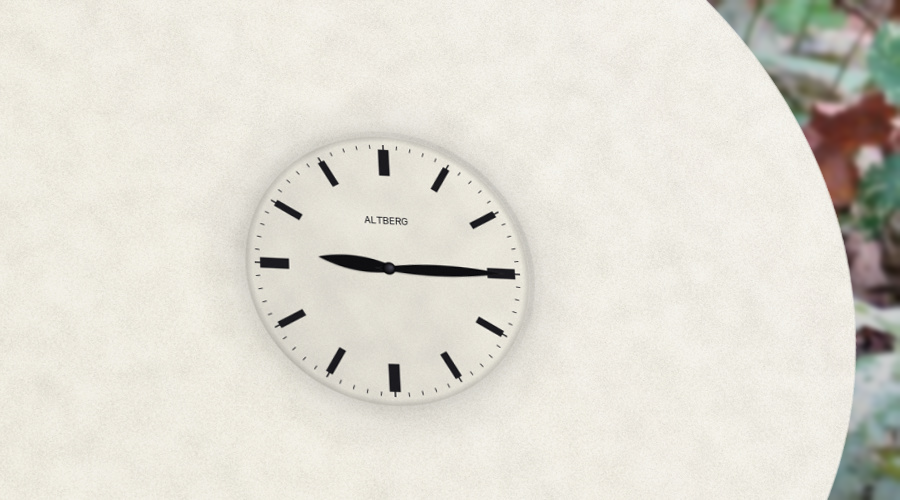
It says 9.15
